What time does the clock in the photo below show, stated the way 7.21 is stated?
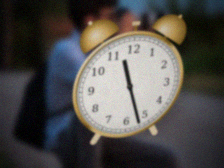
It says 11.27
